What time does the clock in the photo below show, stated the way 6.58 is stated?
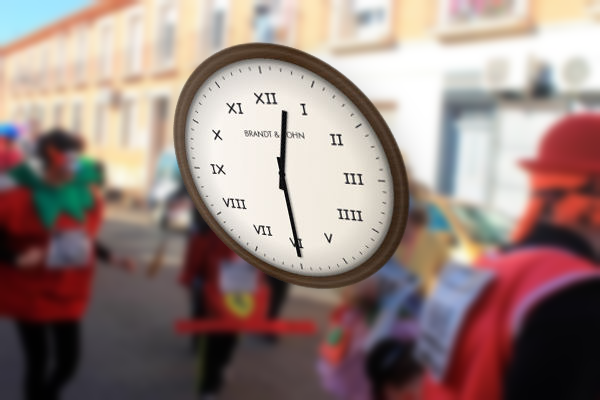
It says 12.30
